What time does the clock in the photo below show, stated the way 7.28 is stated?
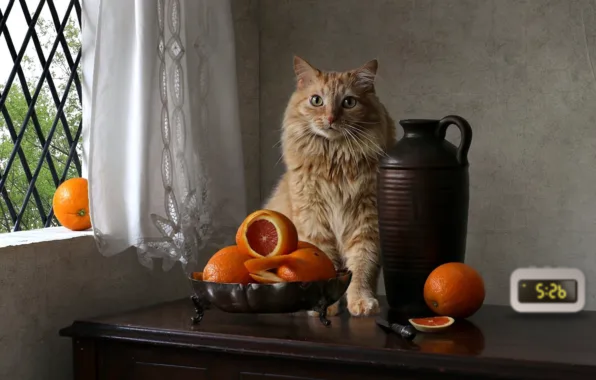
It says 5.26
